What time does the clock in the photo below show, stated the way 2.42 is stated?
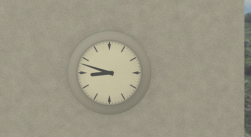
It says 8.48
